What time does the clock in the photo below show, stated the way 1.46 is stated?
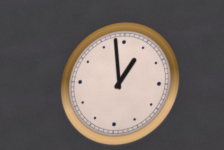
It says 12.58
